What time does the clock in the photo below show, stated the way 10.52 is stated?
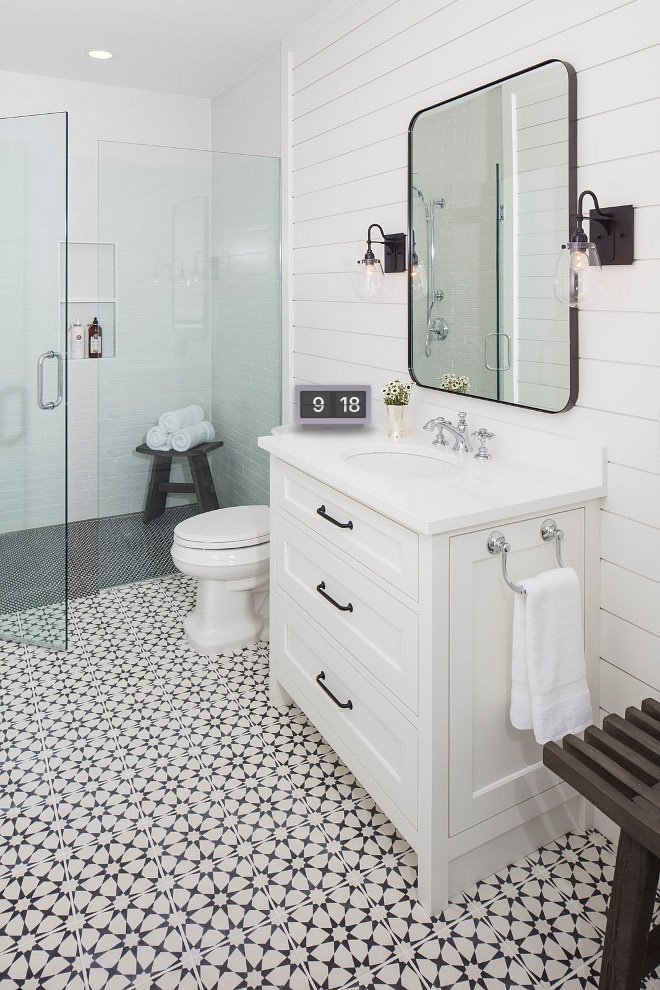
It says 9.18
